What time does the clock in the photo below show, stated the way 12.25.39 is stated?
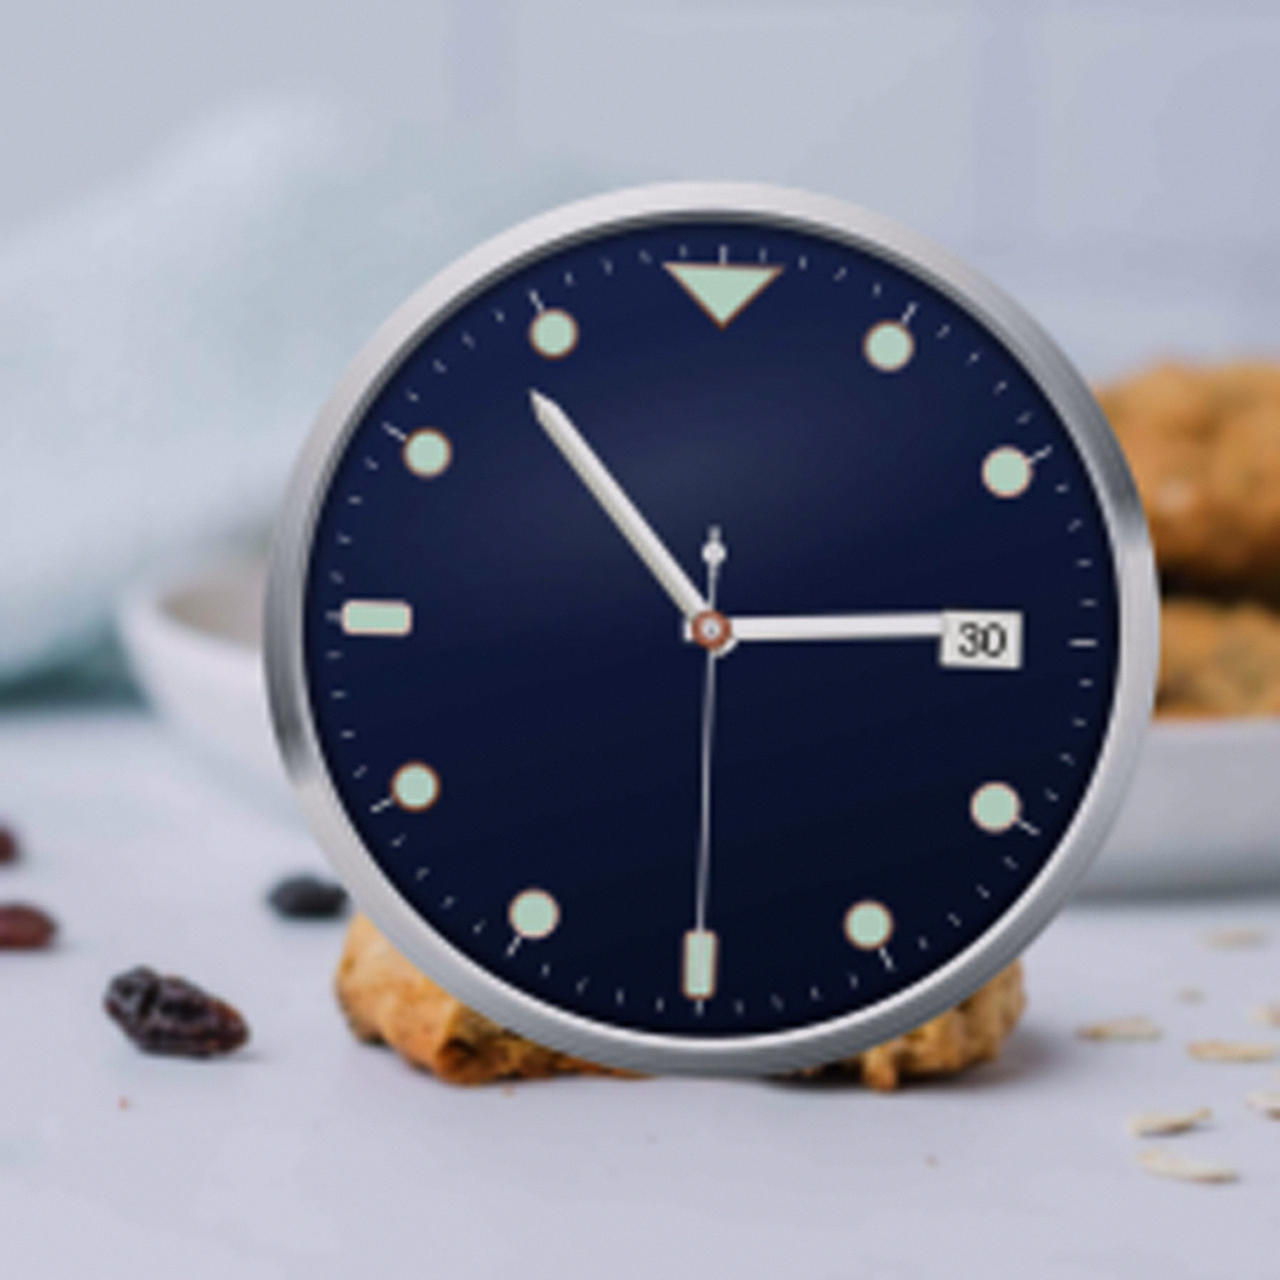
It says 2.53.30
